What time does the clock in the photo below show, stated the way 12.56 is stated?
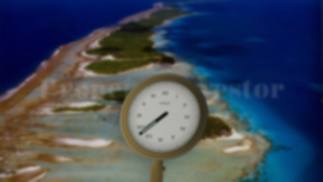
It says 7.38
